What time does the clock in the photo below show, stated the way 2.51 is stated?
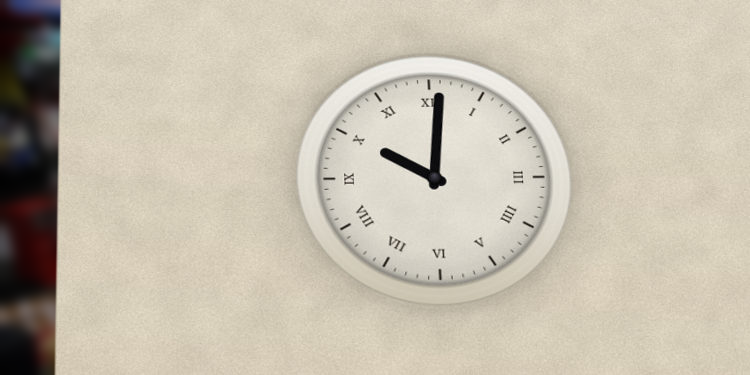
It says 10.01
